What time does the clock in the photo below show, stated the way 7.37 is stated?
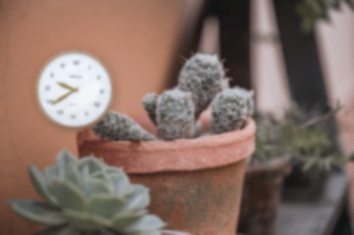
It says 9.39
